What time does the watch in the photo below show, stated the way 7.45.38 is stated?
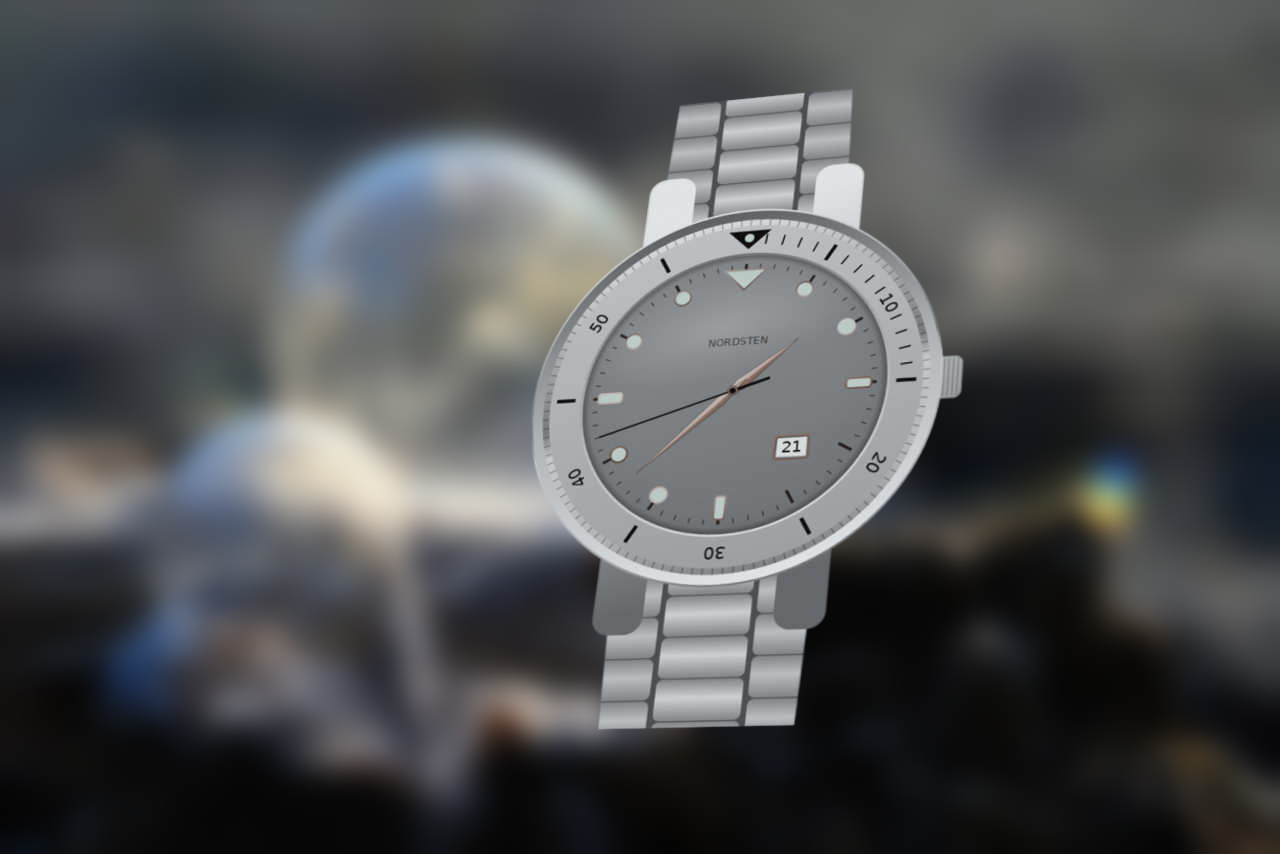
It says 1.37.42
